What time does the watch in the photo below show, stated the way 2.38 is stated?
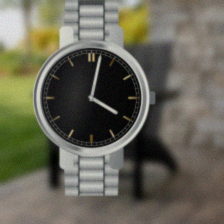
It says 4.02
